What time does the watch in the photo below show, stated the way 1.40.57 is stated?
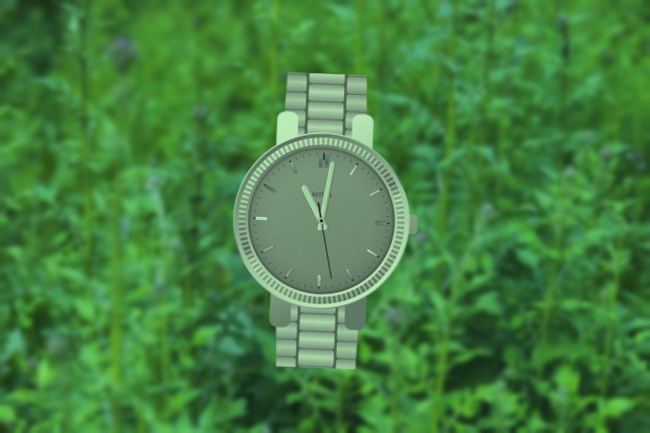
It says 11.01.28
